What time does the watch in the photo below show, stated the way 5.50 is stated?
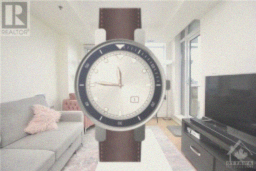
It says 11.46
